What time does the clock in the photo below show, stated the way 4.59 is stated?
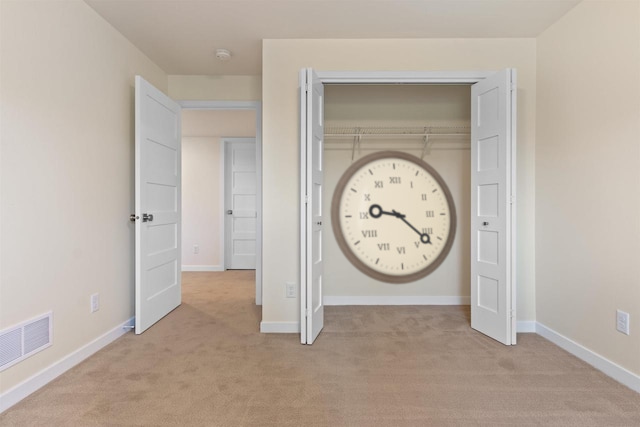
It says 9.22
